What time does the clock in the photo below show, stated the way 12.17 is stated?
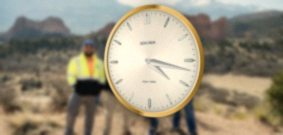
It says 4.17
